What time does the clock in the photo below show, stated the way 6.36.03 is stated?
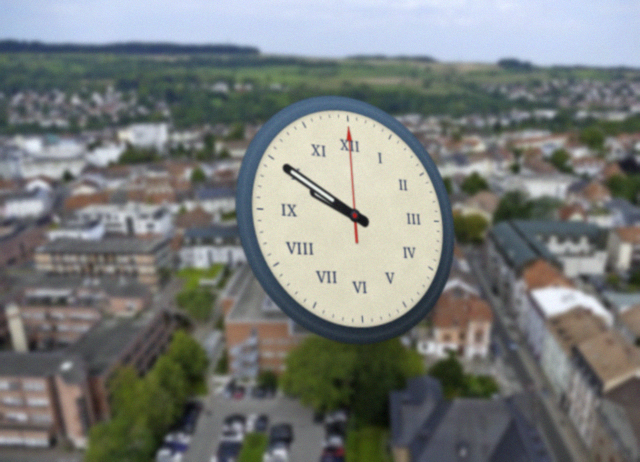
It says 9.50.00
